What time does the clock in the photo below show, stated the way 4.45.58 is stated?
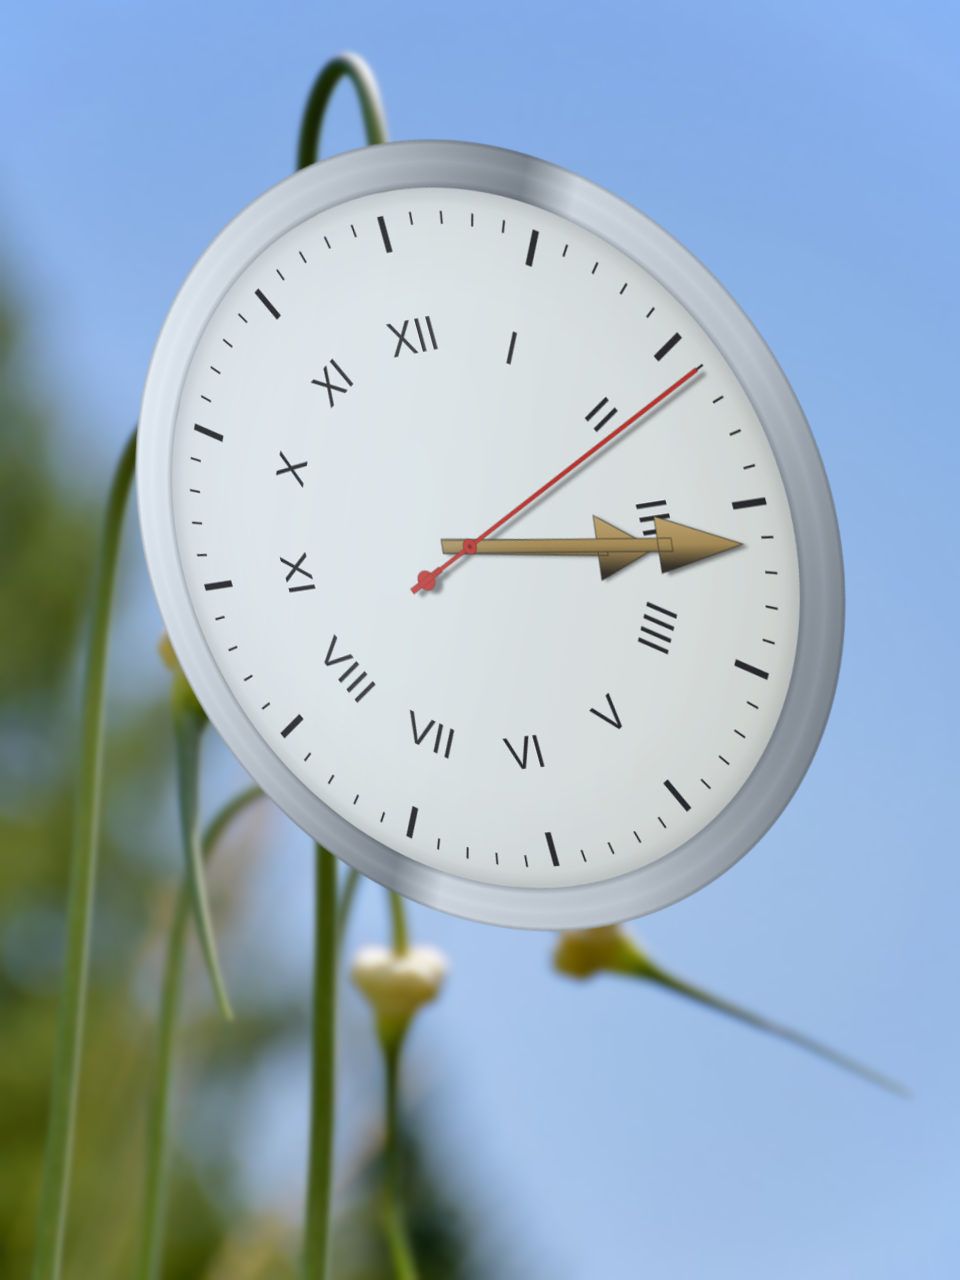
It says 3.16.11
